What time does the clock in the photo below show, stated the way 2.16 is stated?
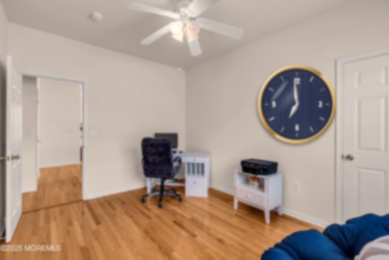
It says 6.59
